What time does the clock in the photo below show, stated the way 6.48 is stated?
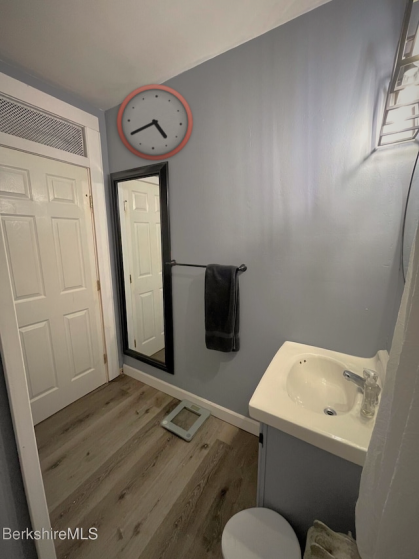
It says 4.40
